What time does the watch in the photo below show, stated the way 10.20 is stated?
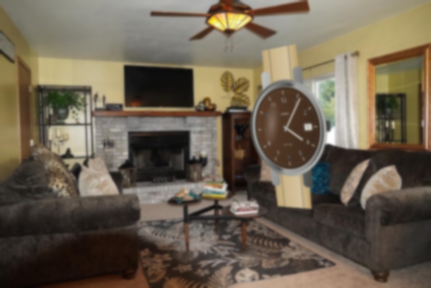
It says 4.06
